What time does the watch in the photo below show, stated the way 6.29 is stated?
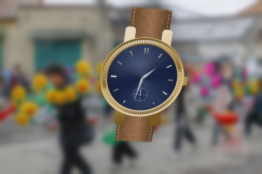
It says 1.32
